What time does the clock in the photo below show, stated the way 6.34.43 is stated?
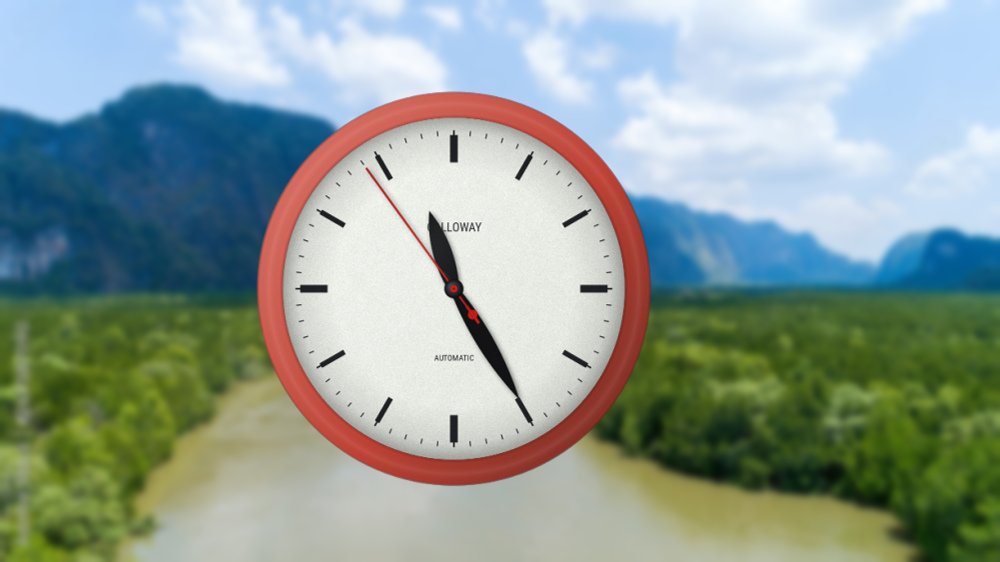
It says 11.24.54
